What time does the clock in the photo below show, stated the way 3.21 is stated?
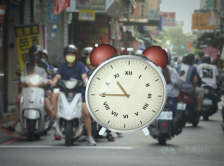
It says 10.45
